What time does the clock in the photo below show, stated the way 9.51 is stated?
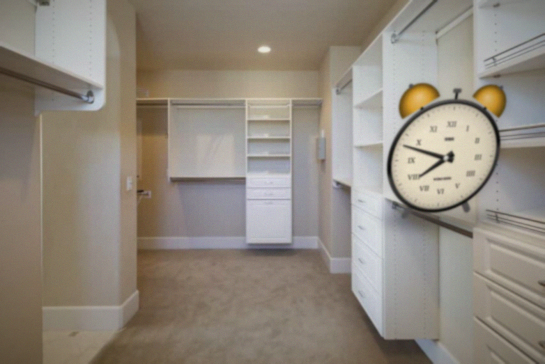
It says 7.48
